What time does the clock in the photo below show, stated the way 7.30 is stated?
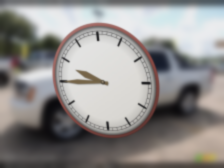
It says 9.45
